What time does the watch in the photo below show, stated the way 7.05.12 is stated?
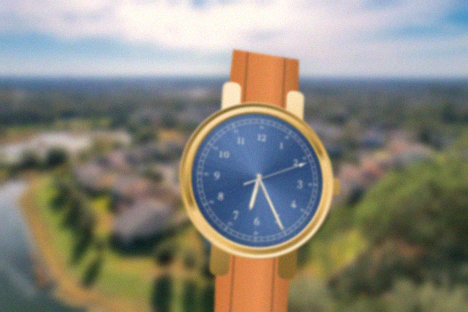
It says 6.25.11
